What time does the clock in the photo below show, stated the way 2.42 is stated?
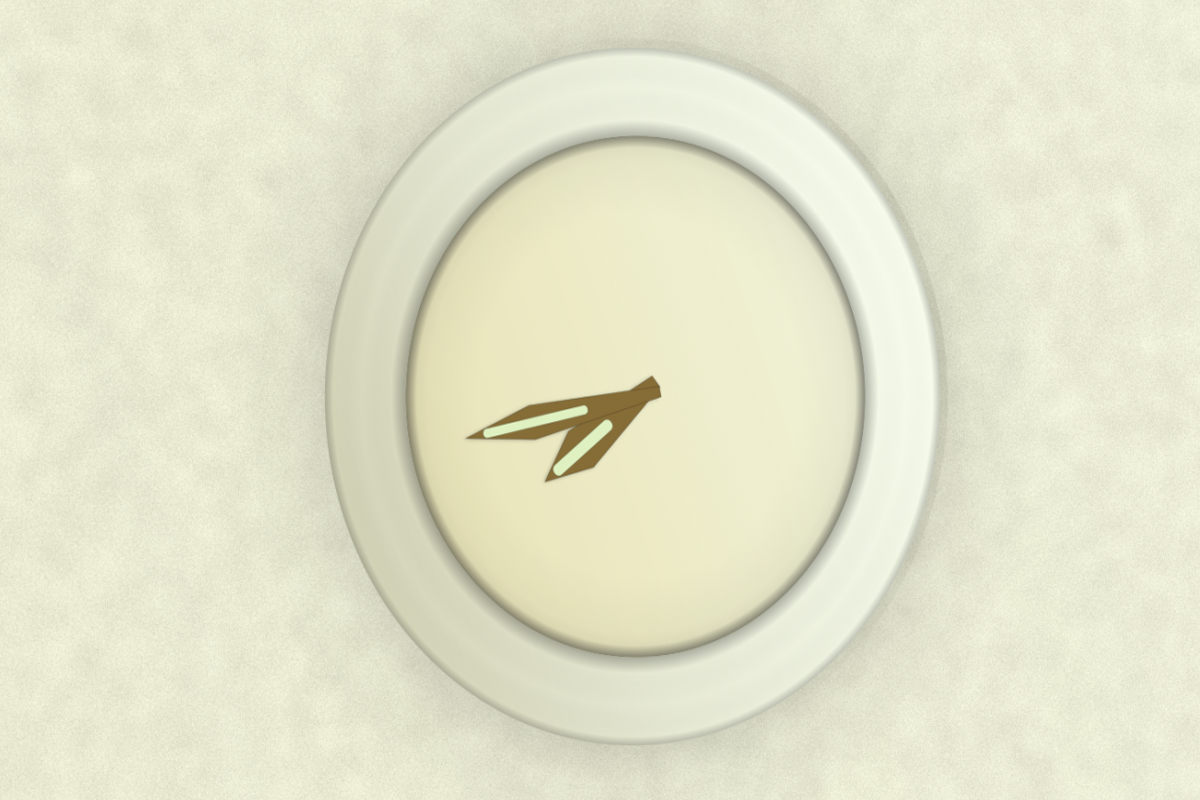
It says 7.43
